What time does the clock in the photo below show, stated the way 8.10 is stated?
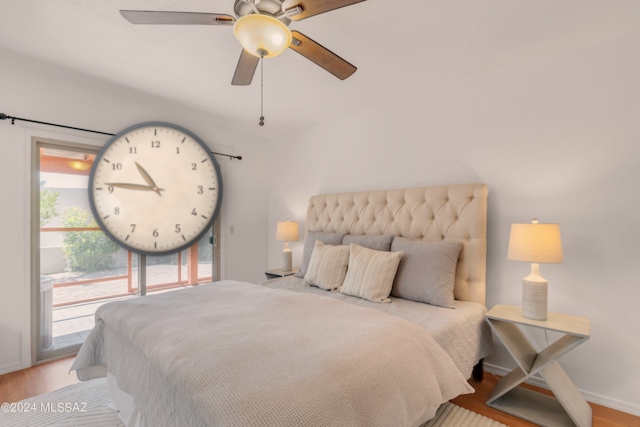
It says 10.46
